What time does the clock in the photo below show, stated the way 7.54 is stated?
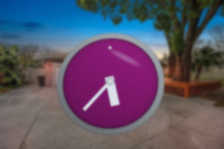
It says 5.37
